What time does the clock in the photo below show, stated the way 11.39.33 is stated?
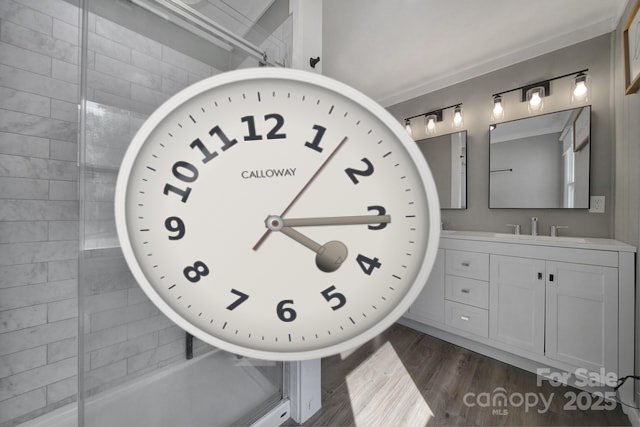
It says 4.15.07
